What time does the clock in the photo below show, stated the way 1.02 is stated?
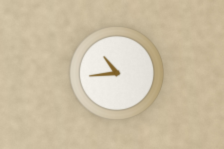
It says 10.44
